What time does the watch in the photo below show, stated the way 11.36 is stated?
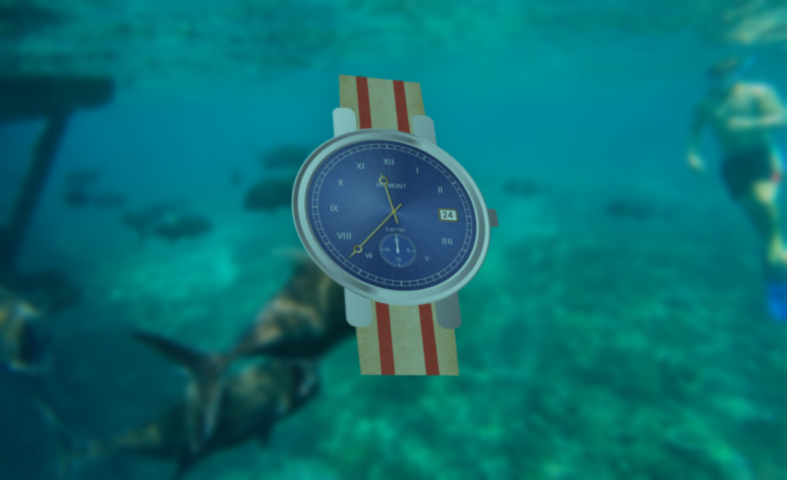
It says 11.37
